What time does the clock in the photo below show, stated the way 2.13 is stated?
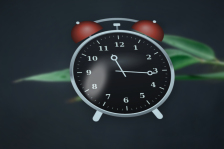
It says 11.16
